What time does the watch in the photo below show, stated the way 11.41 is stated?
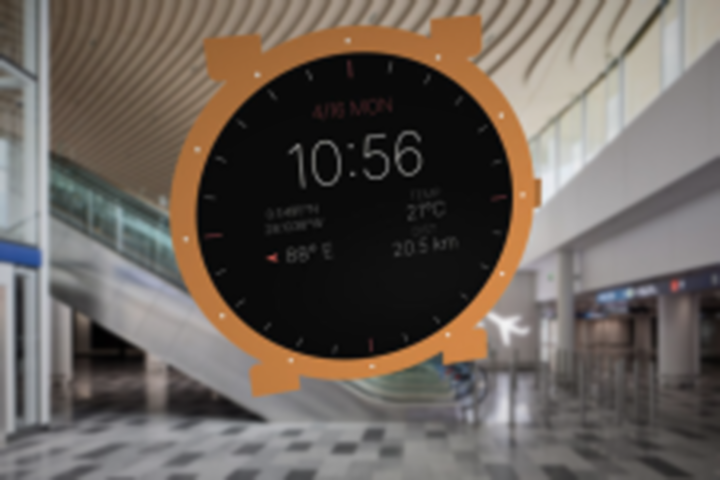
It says 10.56
